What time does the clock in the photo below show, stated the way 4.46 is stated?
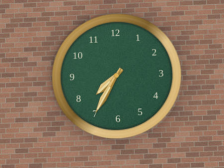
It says 7.35
